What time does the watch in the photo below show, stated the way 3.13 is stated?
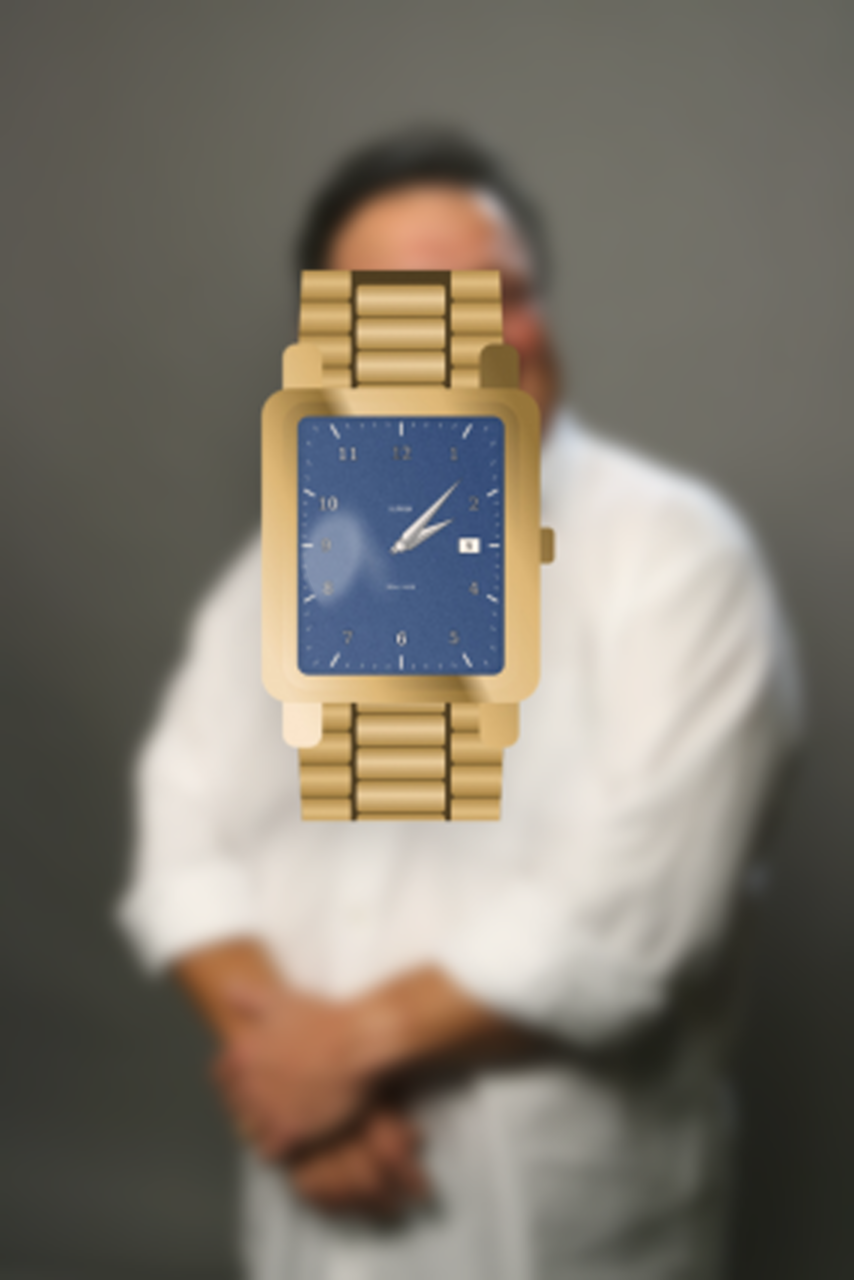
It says 2.07
